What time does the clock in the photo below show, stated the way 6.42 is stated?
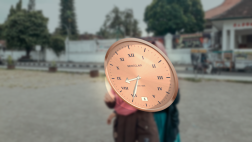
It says 8.35
